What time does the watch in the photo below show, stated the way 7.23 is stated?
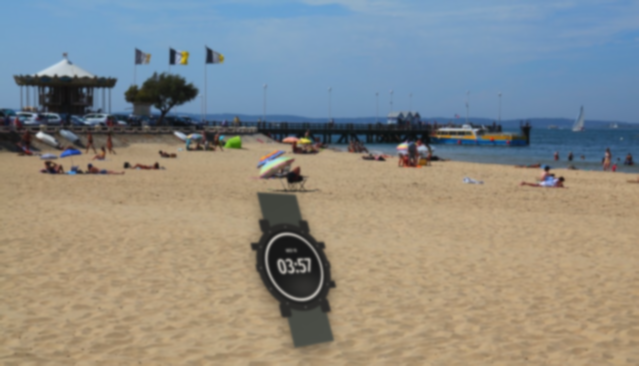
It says 3.57
